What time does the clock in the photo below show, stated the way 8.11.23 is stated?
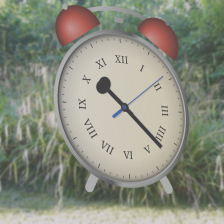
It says 10.22.09
